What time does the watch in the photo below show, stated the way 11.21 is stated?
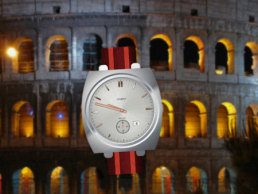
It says 9.48
